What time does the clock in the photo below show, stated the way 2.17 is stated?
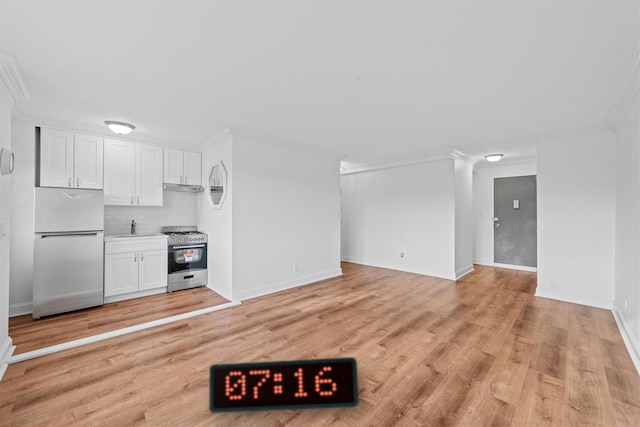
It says 7.16
